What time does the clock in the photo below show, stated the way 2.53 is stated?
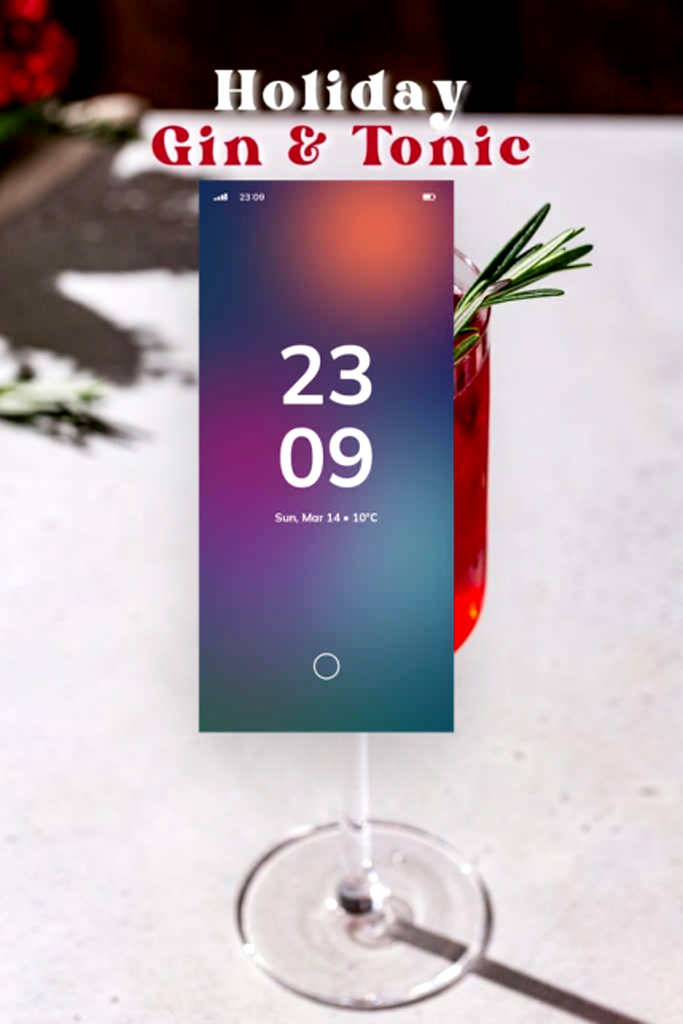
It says 23.09
